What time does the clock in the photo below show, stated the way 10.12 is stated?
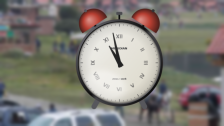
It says 10.58
